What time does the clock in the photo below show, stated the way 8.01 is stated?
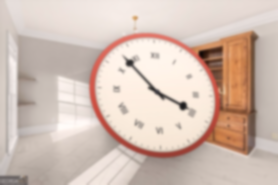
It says 3.53
